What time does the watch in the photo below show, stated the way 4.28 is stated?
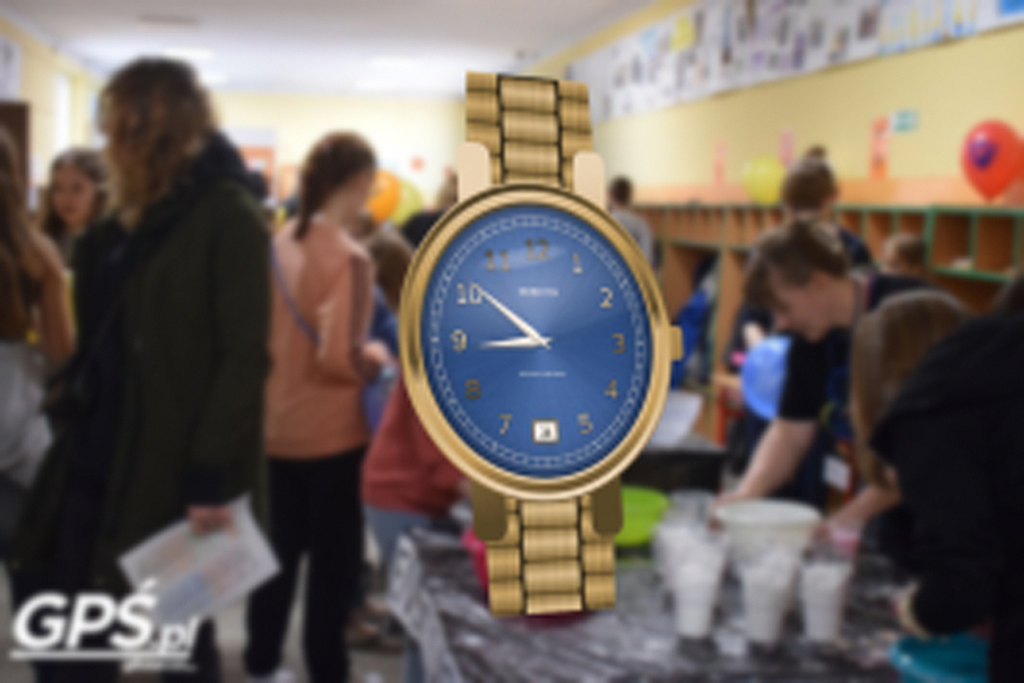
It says 8.51
